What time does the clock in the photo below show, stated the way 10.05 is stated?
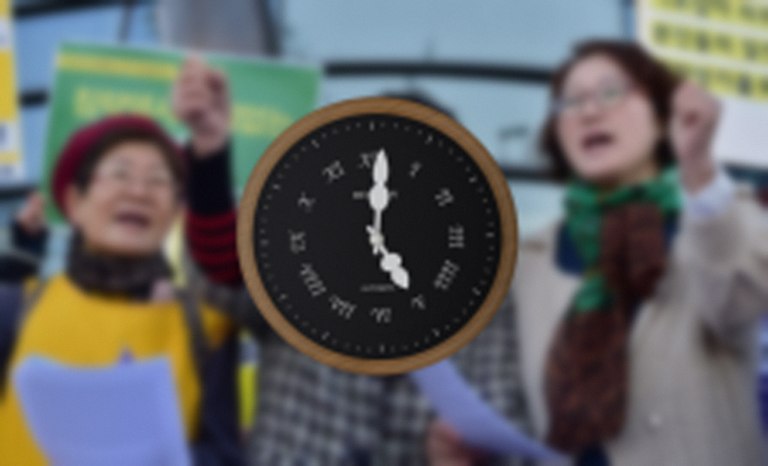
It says 5.01
